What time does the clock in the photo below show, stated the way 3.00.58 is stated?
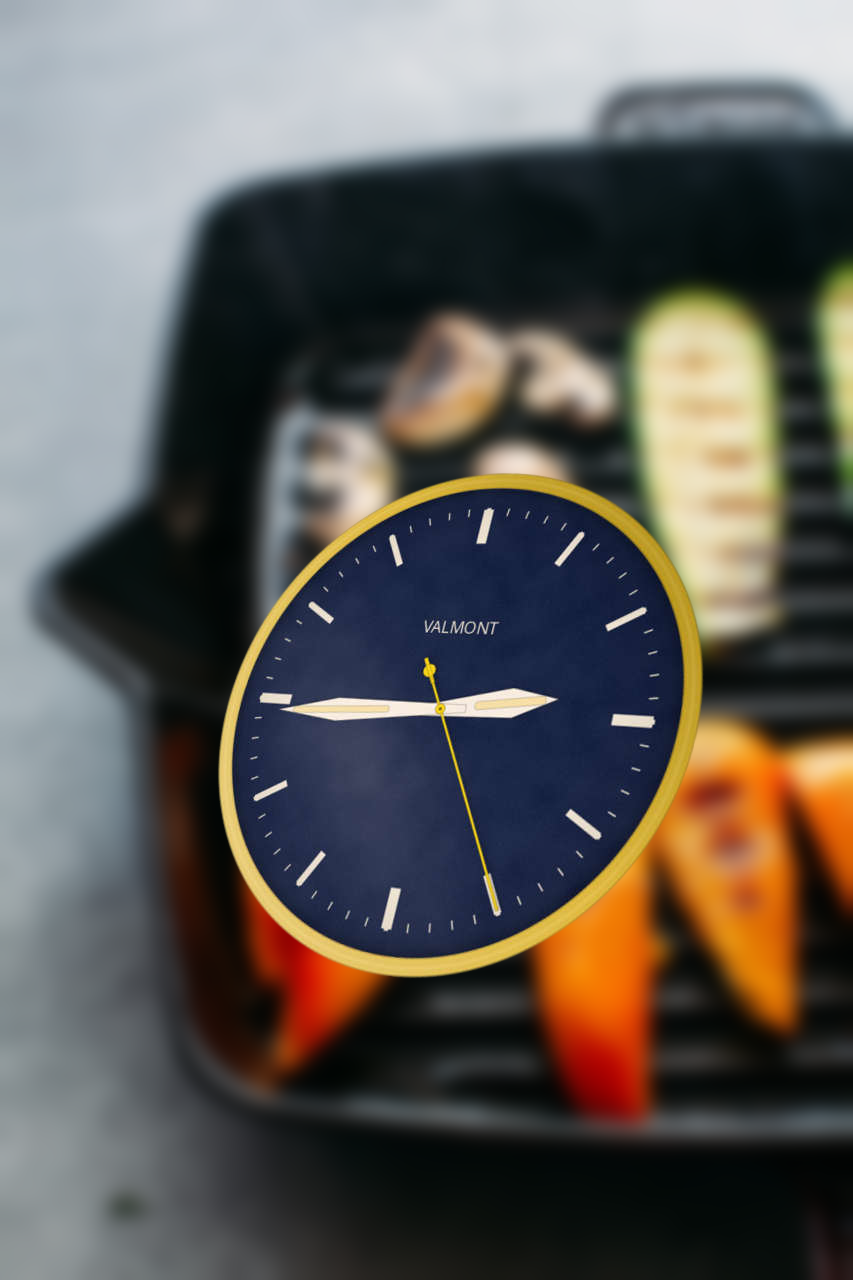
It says 2.44.25
